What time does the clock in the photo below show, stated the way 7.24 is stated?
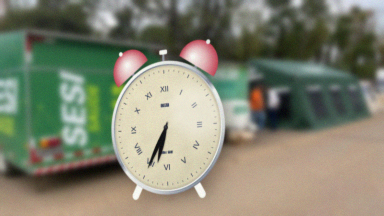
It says 6.35
